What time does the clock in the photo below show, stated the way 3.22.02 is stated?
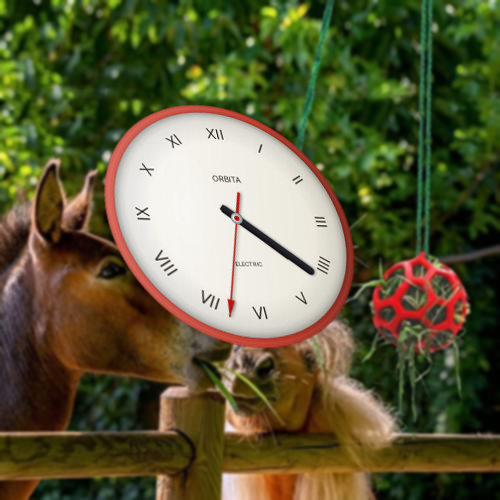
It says 4.21.33
